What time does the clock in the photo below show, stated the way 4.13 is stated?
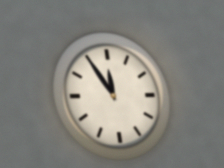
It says 11.55
